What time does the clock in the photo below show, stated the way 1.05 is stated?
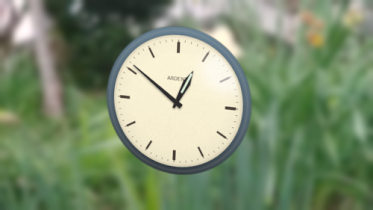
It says 12.51
